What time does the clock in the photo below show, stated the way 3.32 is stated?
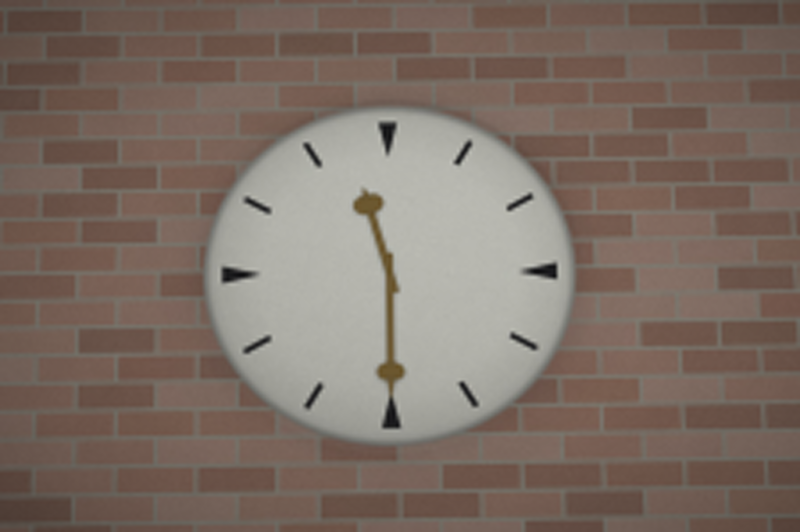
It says 11.30
